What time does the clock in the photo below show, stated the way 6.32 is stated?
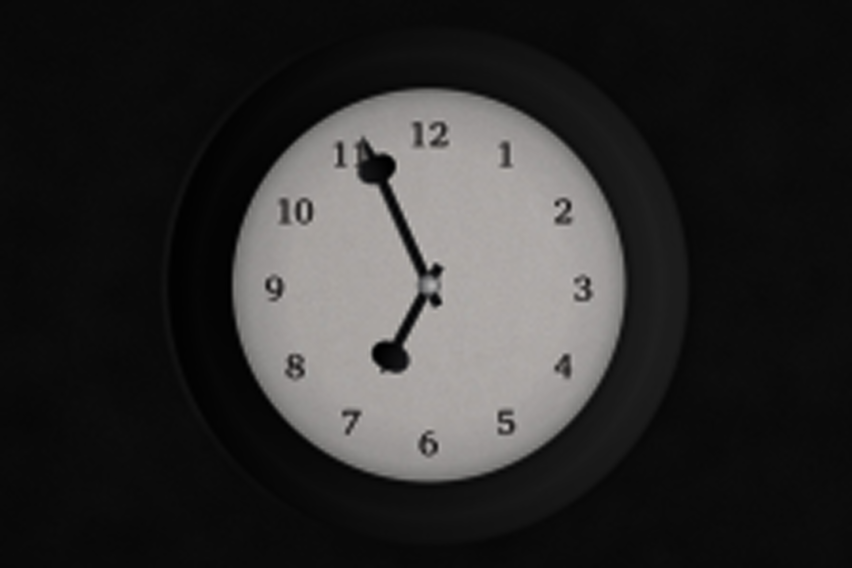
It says 6.56
